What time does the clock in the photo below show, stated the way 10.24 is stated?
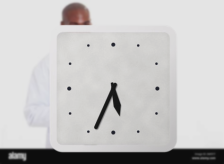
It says 5.34
